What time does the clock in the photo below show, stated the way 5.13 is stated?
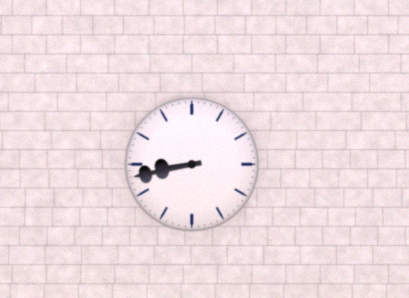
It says 8.43
